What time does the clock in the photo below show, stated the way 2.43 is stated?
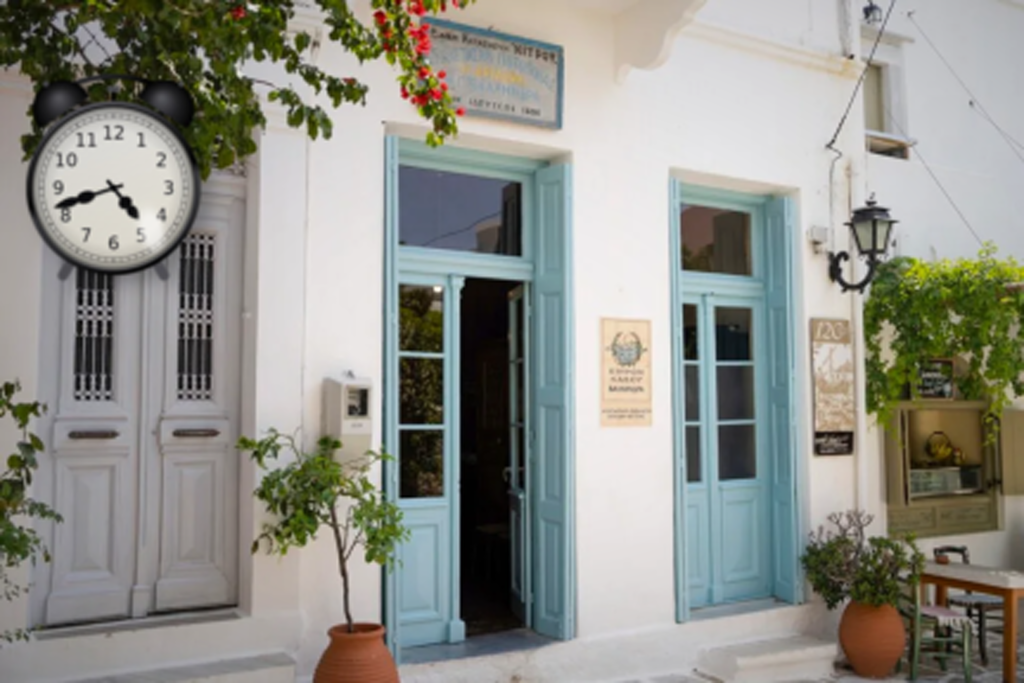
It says 4.42
